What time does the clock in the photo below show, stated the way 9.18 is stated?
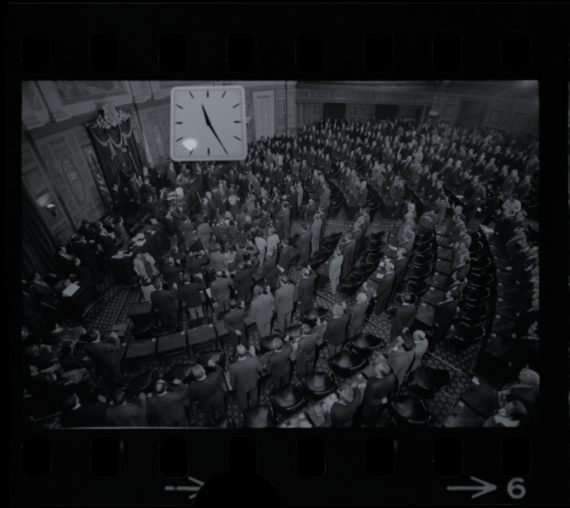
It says 11.25
